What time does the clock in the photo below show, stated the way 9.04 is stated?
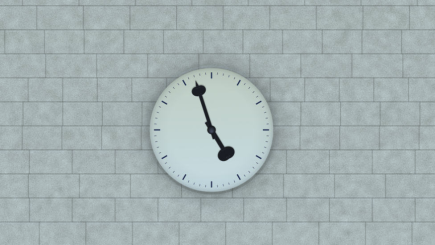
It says 4.57
